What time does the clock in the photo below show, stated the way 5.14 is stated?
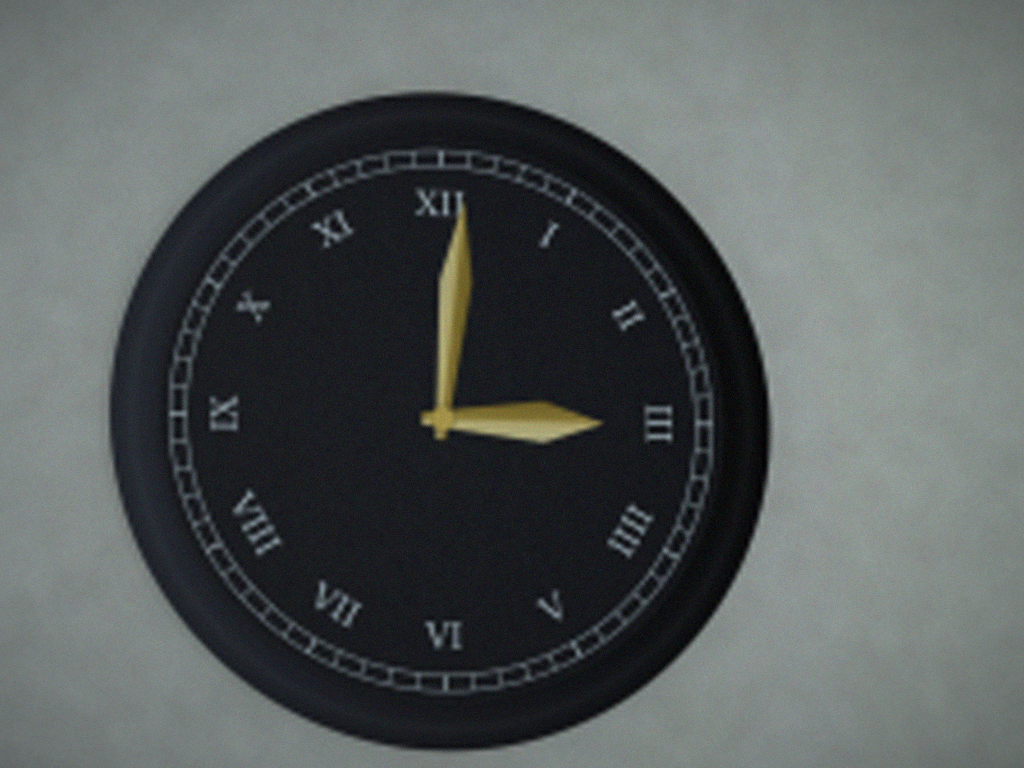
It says 3.01
